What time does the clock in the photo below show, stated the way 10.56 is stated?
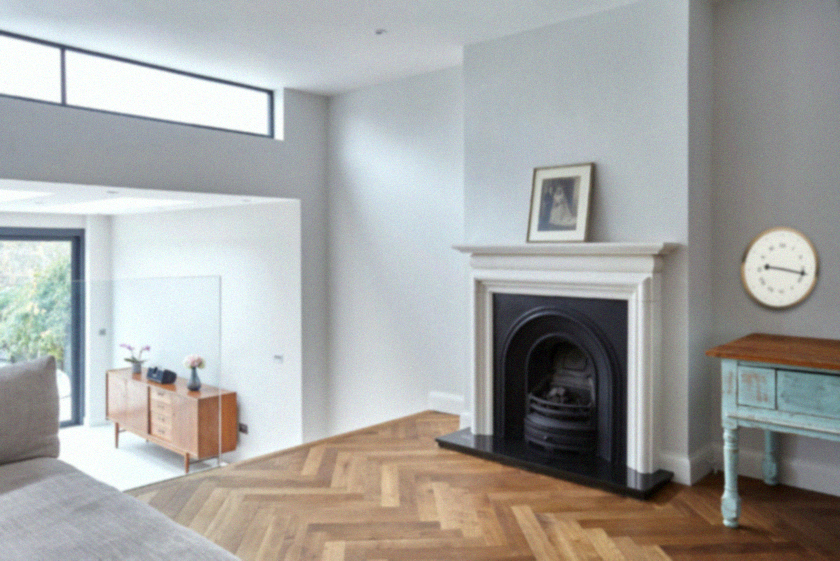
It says 9.17
